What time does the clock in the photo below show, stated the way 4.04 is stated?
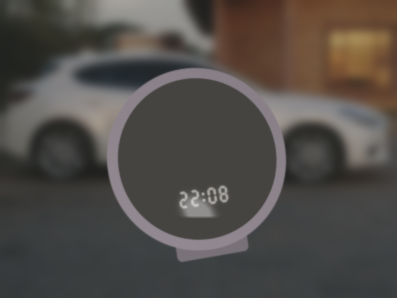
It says 22.08
